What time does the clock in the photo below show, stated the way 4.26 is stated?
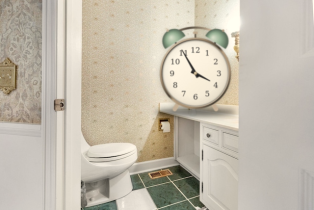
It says 3.55
